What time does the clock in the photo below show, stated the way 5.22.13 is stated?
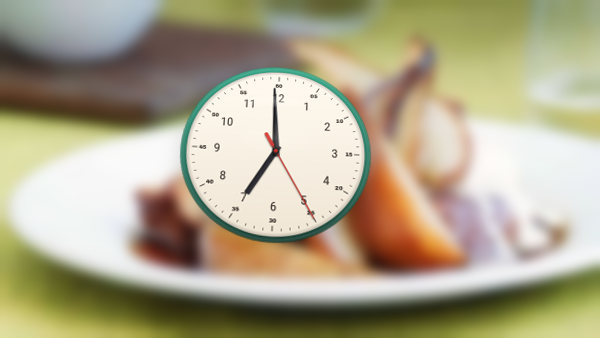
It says 6.59.25
